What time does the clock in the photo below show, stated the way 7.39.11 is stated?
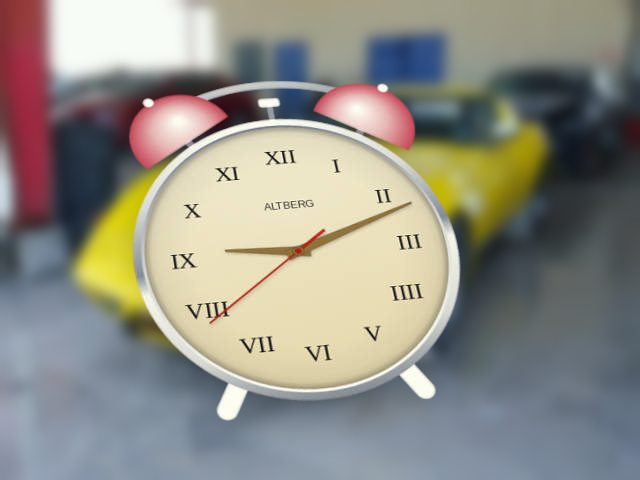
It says 9.11.39
